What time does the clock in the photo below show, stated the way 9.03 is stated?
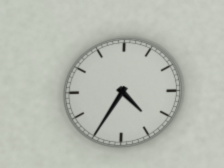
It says 4.35
